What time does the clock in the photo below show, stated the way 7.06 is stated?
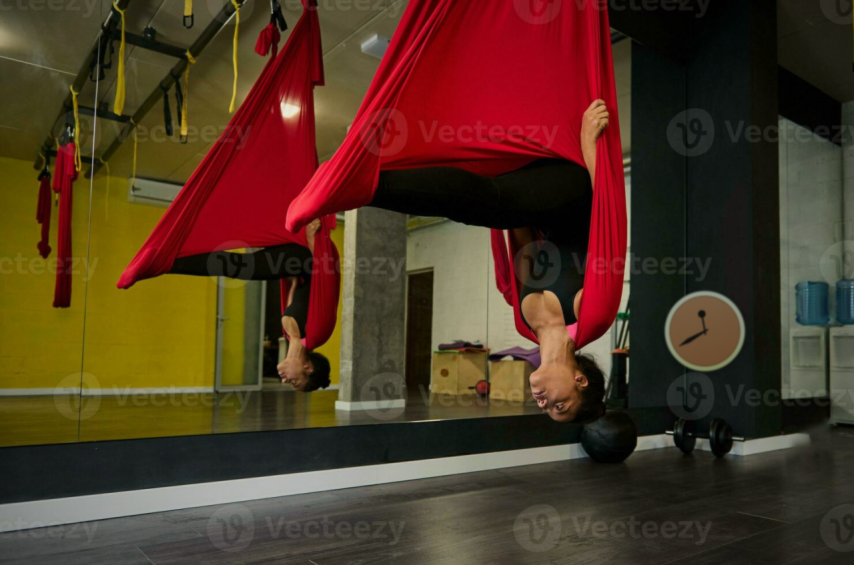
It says 11.40
